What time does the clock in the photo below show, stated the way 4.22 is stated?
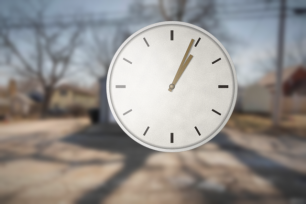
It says 1.04
